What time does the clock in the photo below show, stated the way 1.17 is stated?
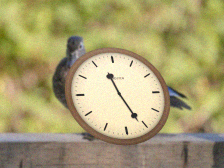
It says 11.26
